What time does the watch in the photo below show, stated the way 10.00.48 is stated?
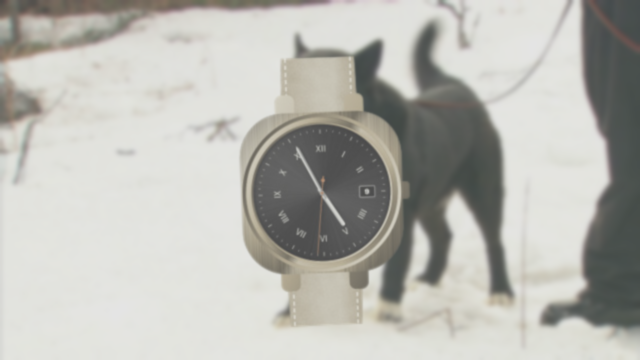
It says 4.55.31
